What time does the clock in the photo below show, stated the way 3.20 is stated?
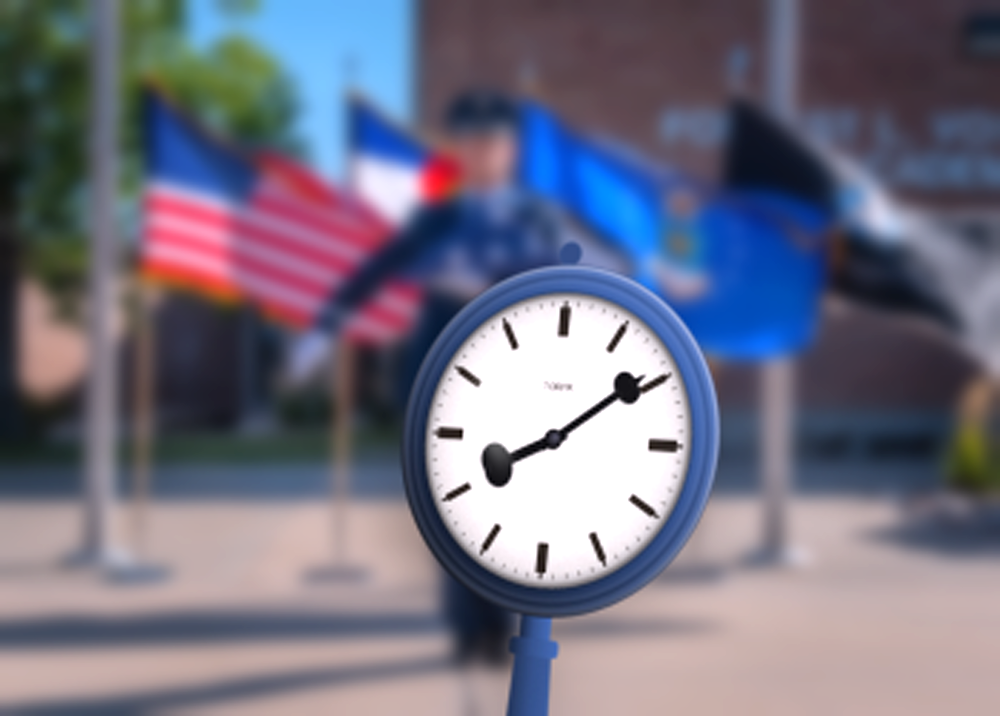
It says 8.09
